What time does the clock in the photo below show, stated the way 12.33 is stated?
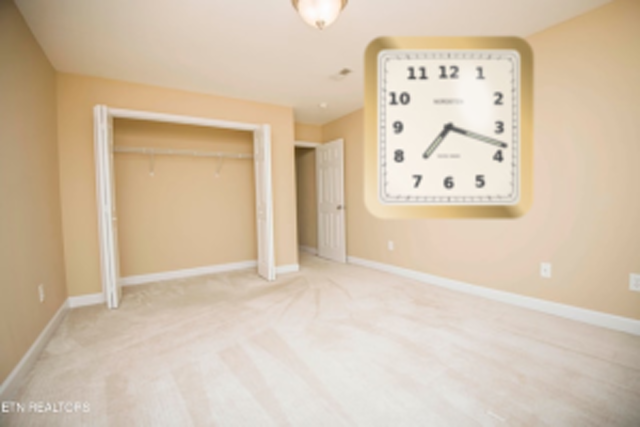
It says 7.18
